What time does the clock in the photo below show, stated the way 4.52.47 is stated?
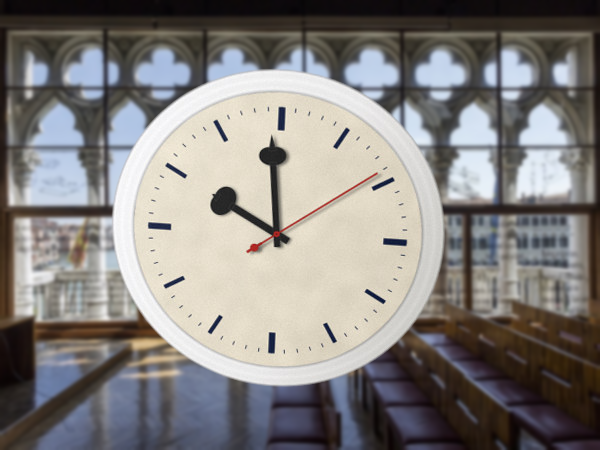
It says 9.59.09
